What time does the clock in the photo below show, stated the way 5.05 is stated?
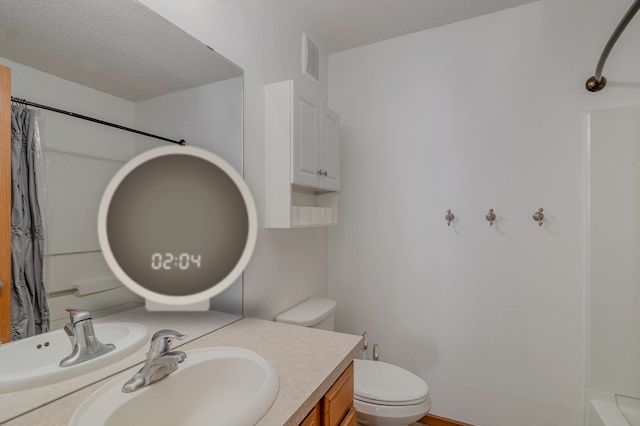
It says 2.04
